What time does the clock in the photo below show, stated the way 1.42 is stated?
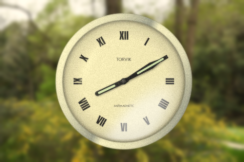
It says 8.10
